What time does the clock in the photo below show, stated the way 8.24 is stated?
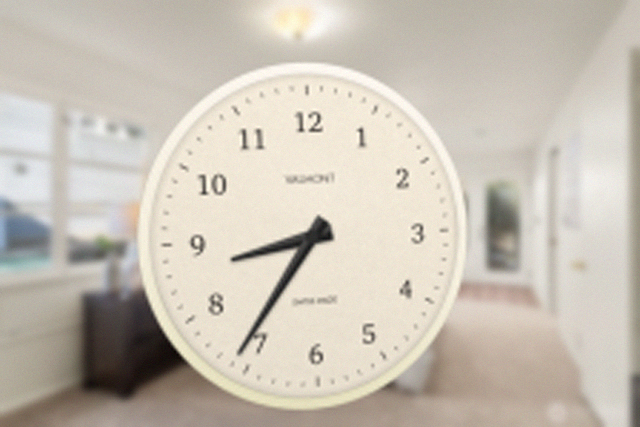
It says 8.36
